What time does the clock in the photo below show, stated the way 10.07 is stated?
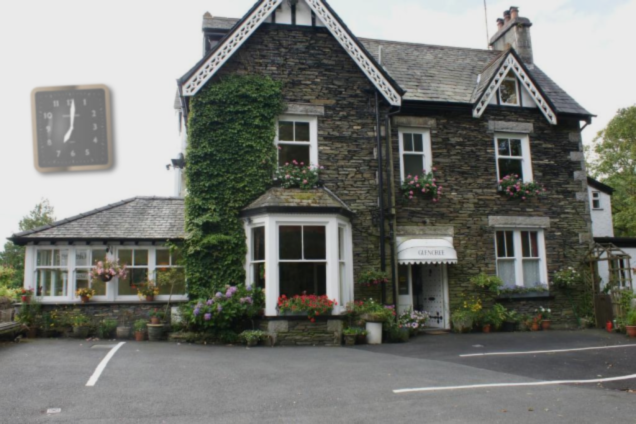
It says 7.01
